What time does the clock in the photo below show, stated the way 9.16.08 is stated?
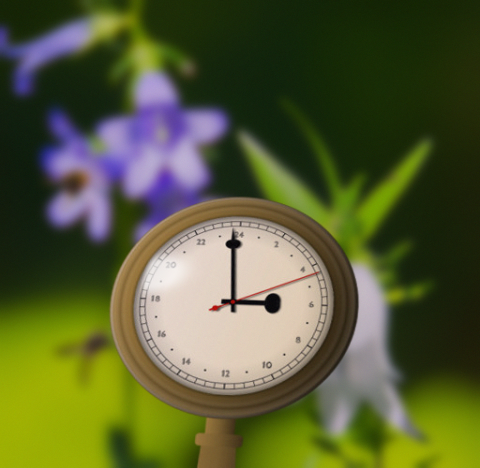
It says 5.59.11
